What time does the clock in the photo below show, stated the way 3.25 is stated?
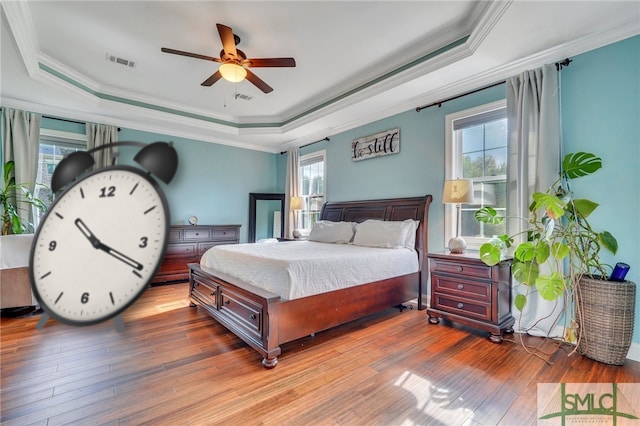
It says 10.19
